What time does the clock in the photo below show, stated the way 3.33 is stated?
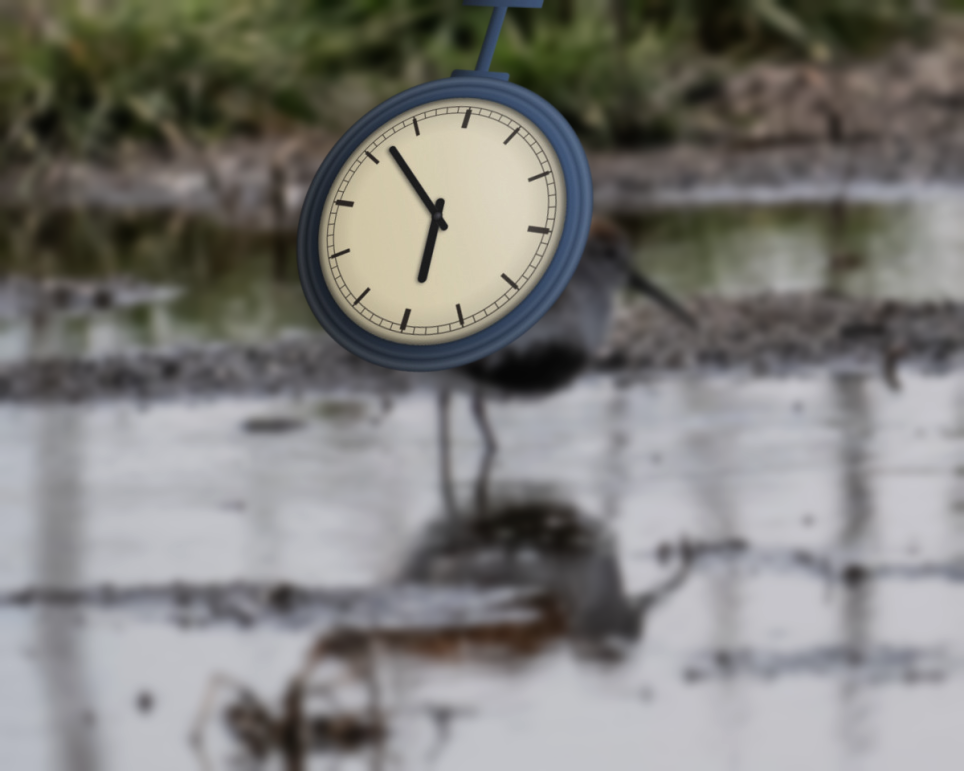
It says 5.52
